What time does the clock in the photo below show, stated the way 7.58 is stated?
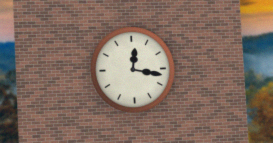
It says 12.17
